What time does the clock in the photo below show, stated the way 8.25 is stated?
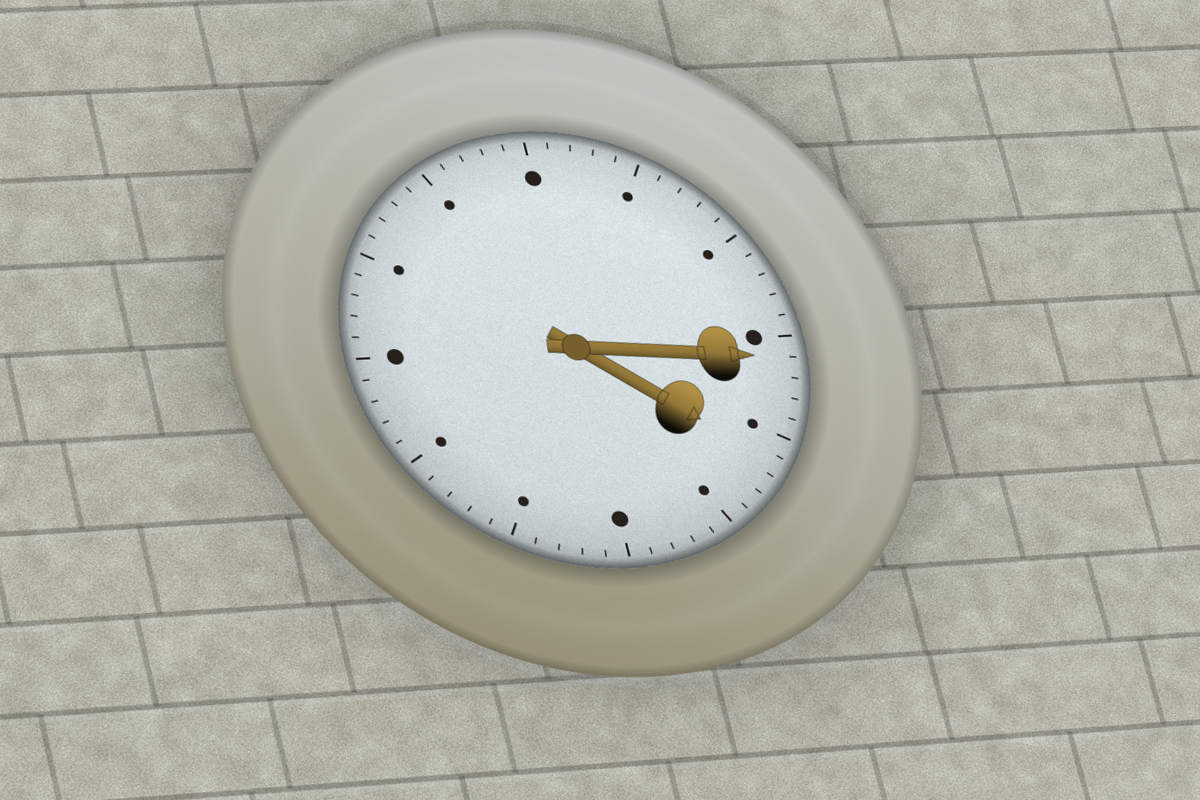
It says 4.16
